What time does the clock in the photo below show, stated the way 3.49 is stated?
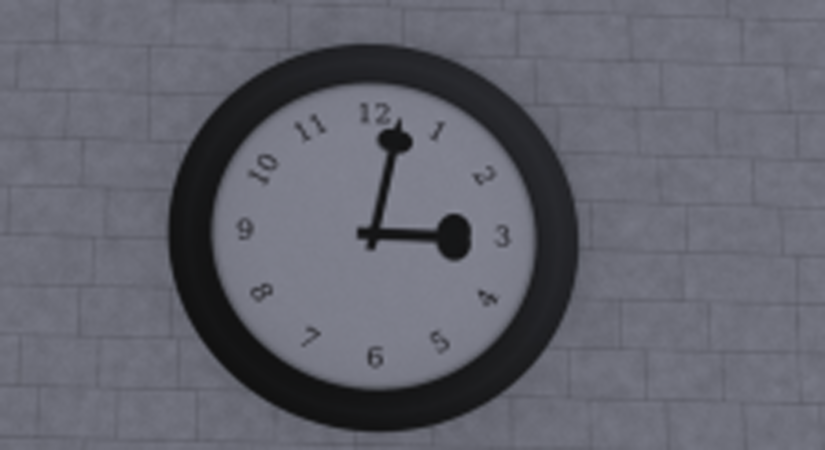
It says 3.02
